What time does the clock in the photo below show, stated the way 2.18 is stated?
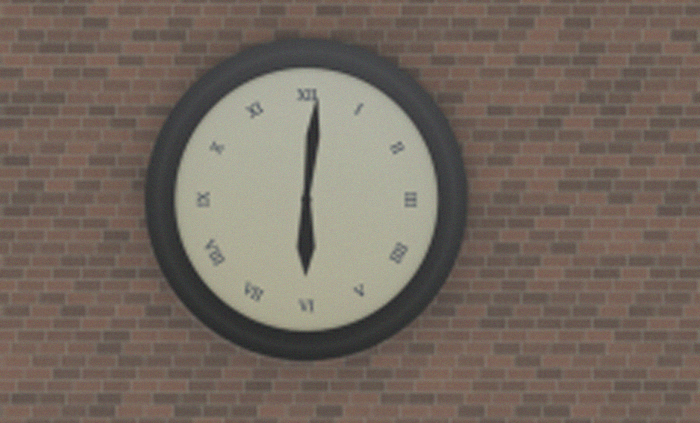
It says 6.01
